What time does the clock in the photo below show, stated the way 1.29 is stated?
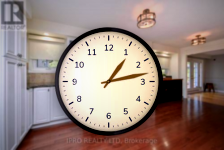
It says 1.13
